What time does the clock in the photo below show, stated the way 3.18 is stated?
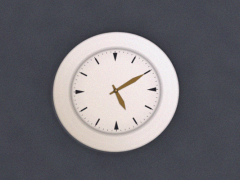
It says 5.10
